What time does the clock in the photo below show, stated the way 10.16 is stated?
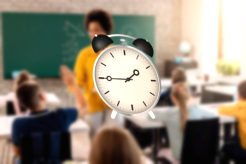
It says 1.45
